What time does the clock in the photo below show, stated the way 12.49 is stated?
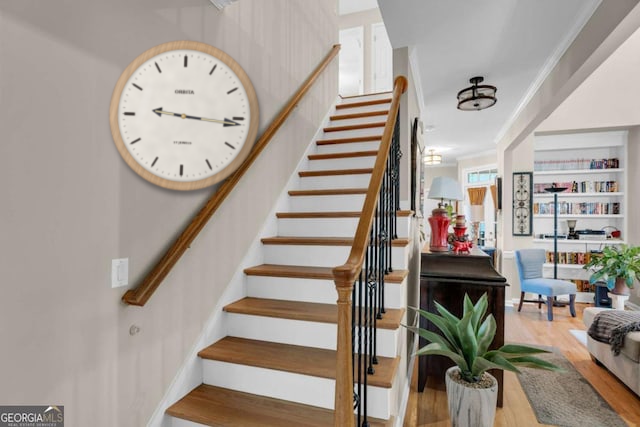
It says 9.16
